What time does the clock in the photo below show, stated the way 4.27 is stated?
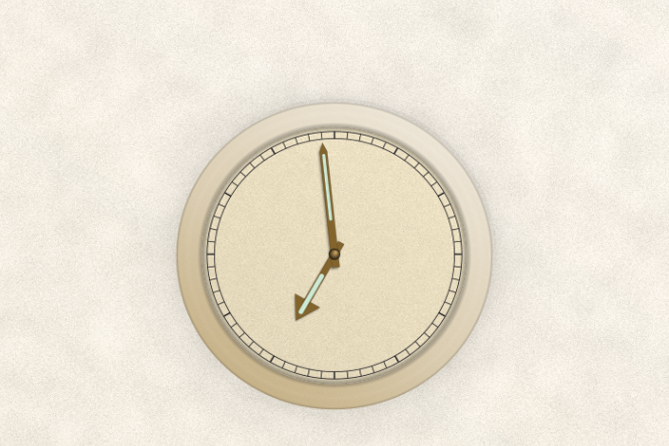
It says 6.59
